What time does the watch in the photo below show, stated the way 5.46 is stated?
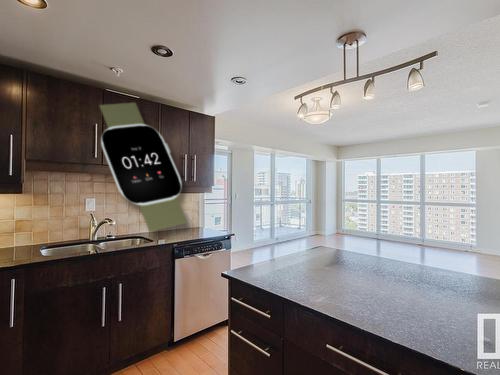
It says 1.42
